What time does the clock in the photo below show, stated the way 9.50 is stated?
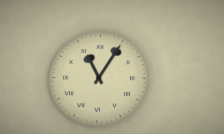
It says 11.05
